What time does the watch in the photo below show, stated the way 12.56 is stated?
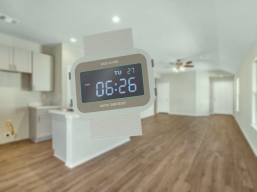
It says 6.26
